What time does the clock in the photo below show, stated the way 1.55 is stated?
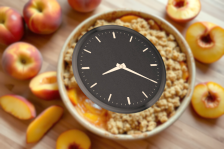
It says 8.20
